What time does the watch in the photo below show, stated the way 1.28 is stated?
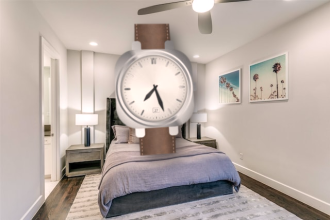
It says 7.27
